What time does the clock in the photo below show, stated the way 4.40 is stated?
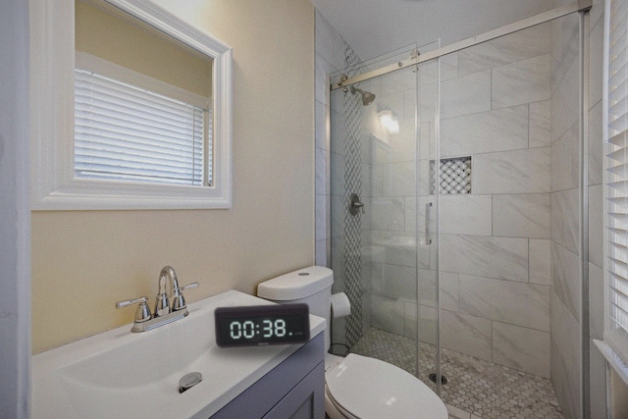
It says 0.38
